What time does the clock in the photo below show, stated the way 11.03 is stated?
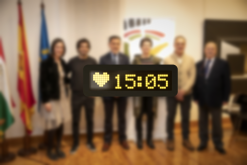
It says 15.05
